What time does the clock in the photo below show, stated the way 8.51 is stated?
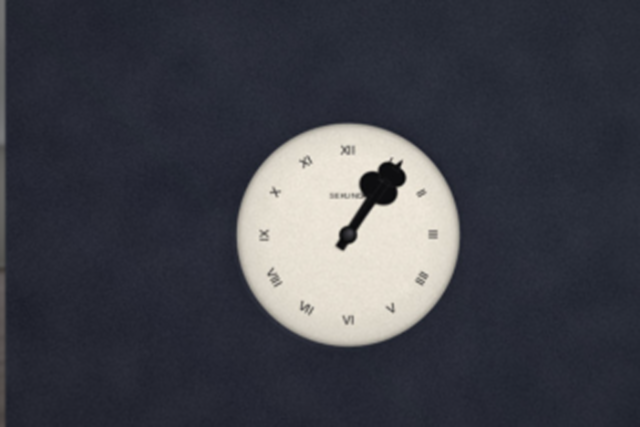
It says 1.06
